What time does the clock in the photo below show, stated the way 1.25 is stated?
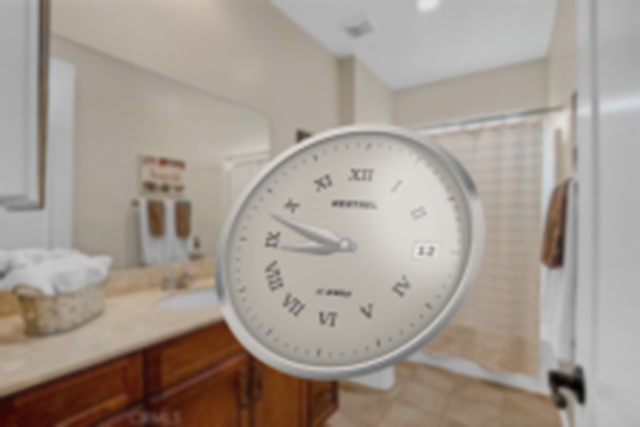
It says 8.48
